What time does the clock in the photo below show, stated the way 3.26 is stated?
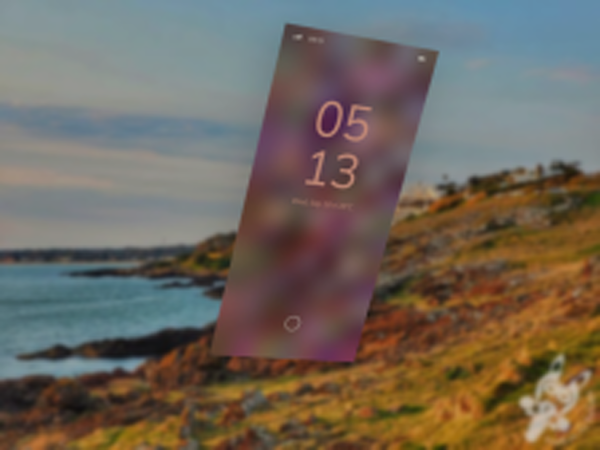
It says 5.13
